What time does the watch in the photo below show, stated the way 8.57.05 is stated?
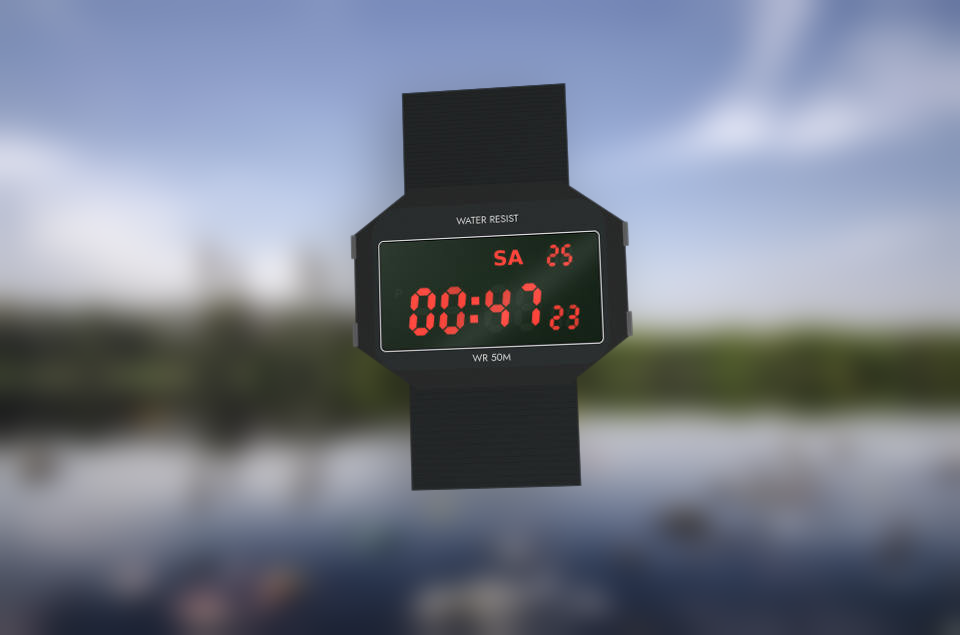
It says 0.47.23
